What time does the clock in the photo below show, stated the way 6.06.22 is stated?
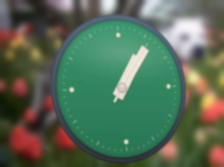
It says 1.06.06
